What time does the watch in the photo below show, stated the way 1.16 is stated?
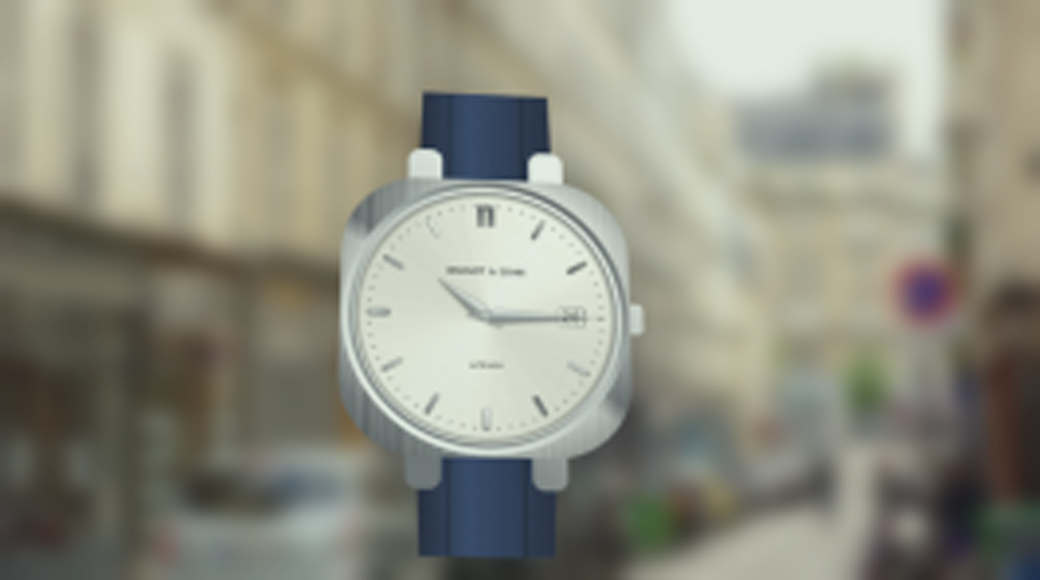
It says 10.15
